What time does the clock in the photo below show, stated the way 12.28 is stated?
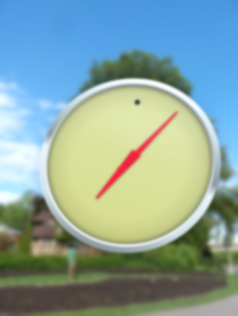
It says 7.06
